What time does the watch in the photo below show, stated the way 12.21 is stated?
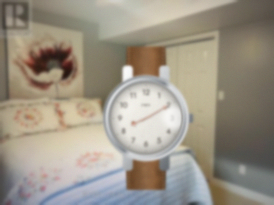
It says 8.10
